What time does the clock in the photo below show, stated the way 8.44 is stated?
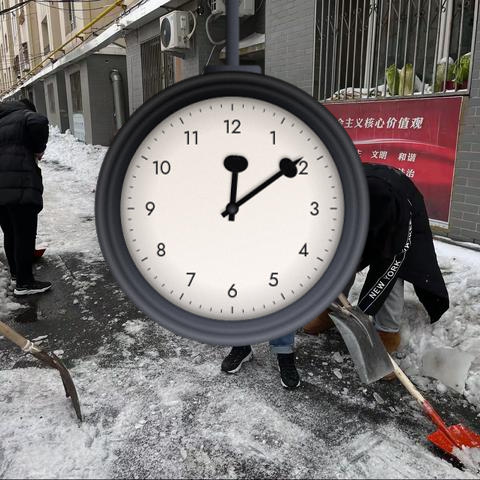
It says 12.09
